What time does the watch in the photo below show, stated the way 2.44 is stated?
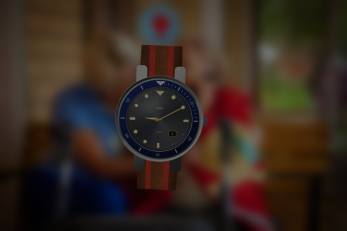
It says 9.10
